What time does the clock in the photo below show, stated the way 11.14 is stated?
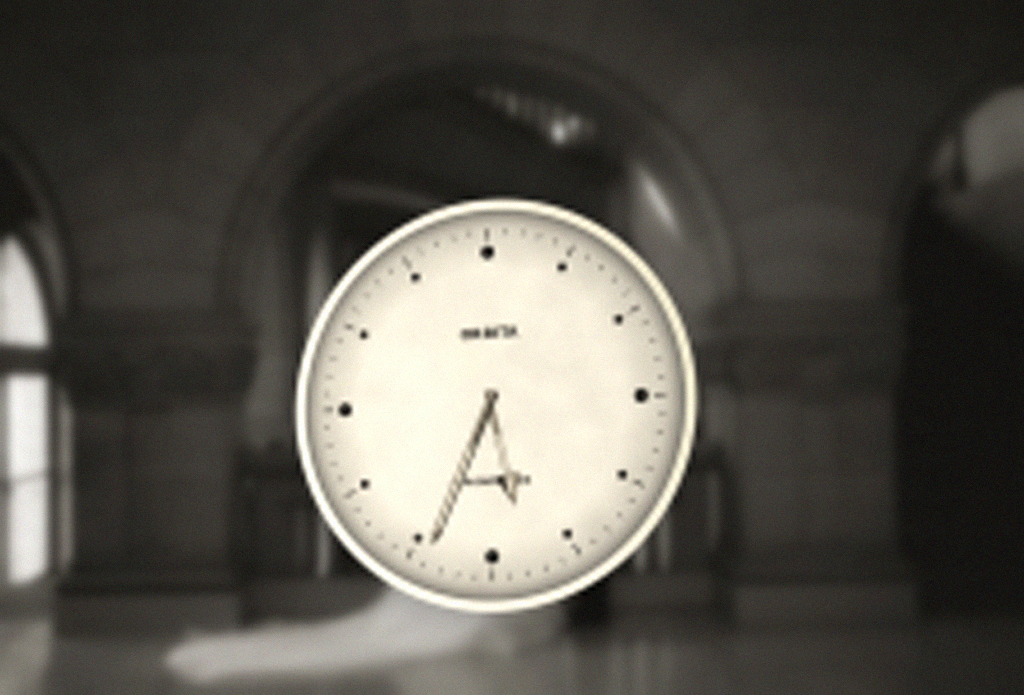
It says 5.34
